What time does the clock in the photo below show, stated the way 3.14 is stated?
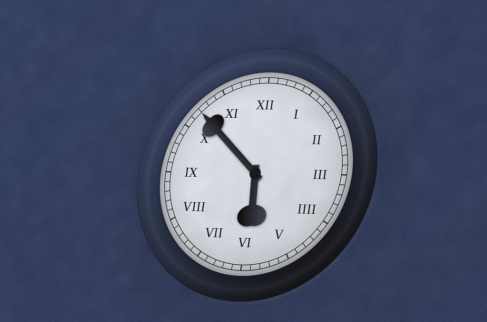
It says 5.52
